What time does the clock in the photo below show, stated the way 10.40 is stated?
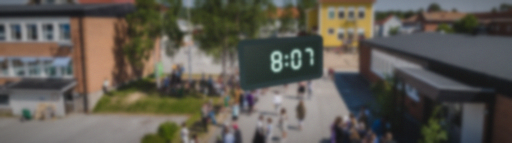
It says 8.07
